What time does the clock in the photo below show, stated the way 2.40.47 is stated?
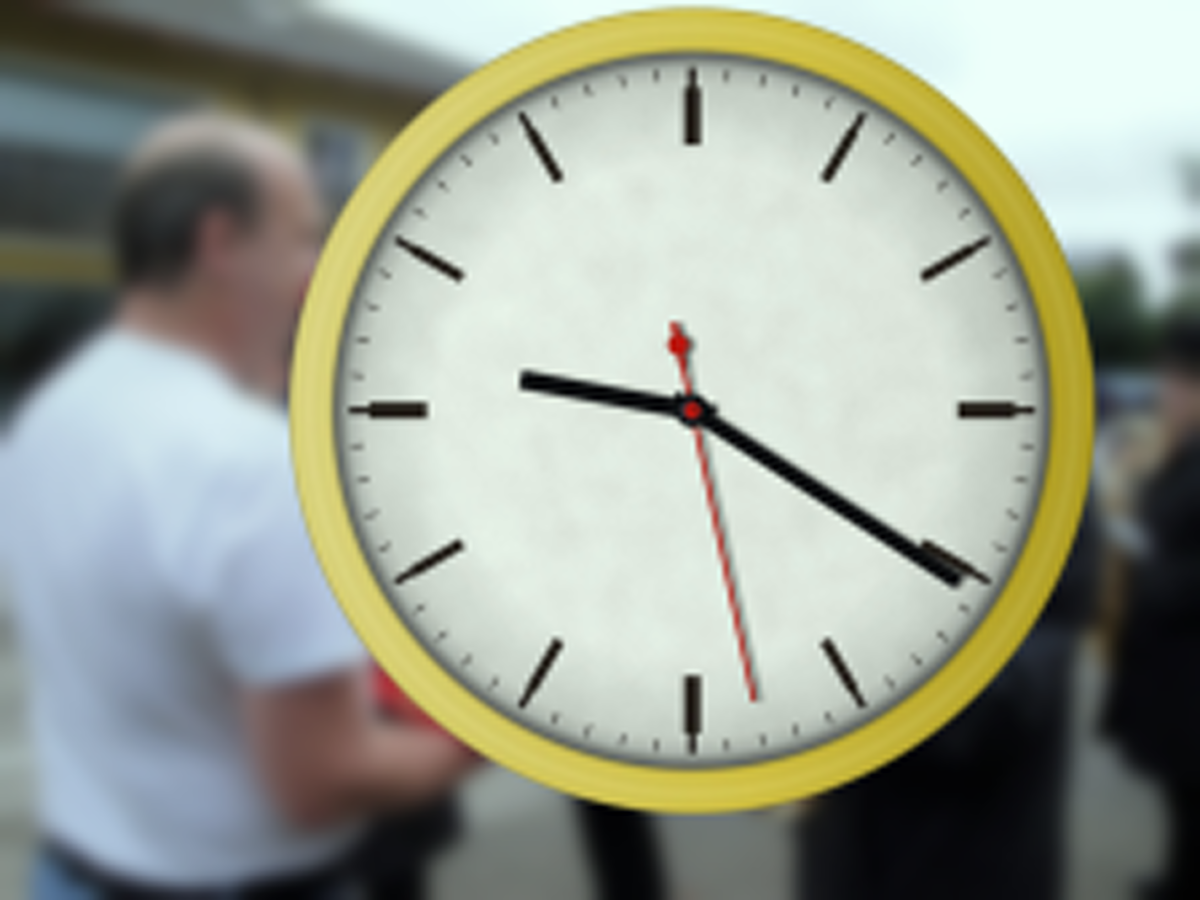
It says 9.20.28
